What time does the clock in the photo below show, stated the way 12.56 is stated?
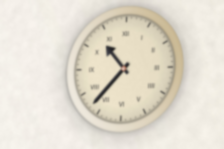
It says 10.37
